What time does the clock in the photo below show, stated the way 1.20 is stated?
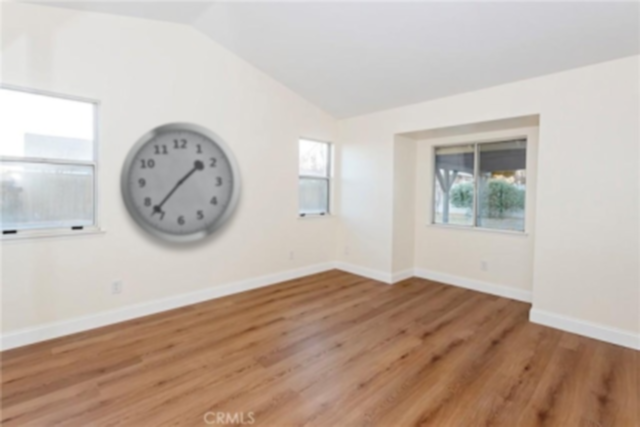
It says 1.37
